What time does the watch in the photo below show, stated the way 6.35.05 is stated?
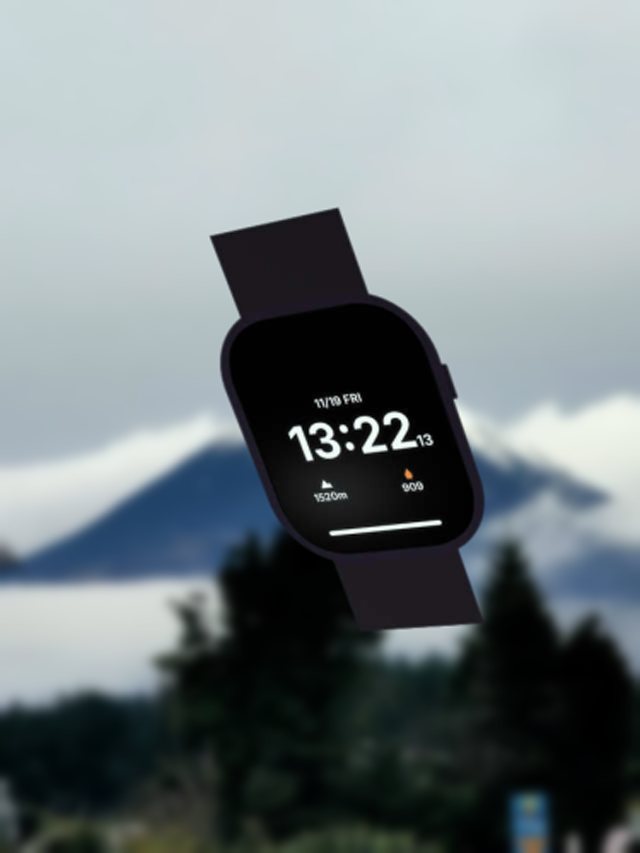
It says 13.22.13
